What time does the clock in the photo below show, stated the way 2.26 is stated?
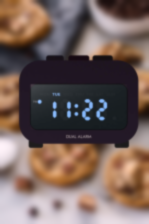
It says 11.22
